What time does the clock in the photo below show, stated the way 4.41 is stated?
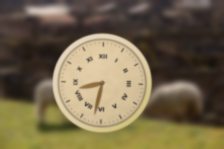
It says 8.32
